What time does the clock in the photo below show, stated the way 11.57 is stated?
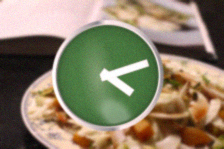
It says 4.12
